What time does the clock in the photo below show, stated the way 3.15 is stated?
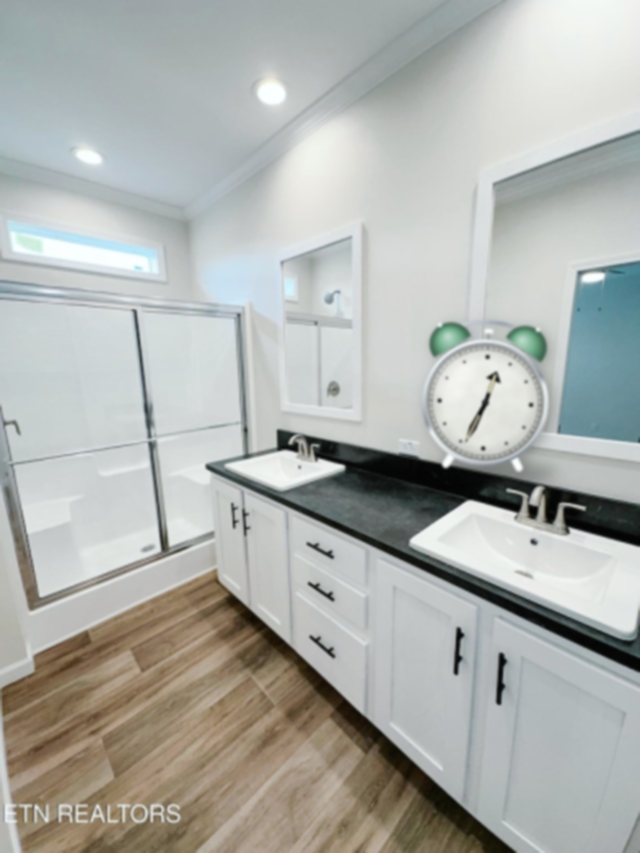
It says 12.34
